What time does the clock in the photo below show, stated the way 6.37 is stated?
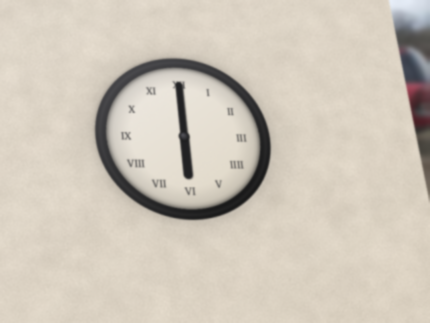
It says 6.00
